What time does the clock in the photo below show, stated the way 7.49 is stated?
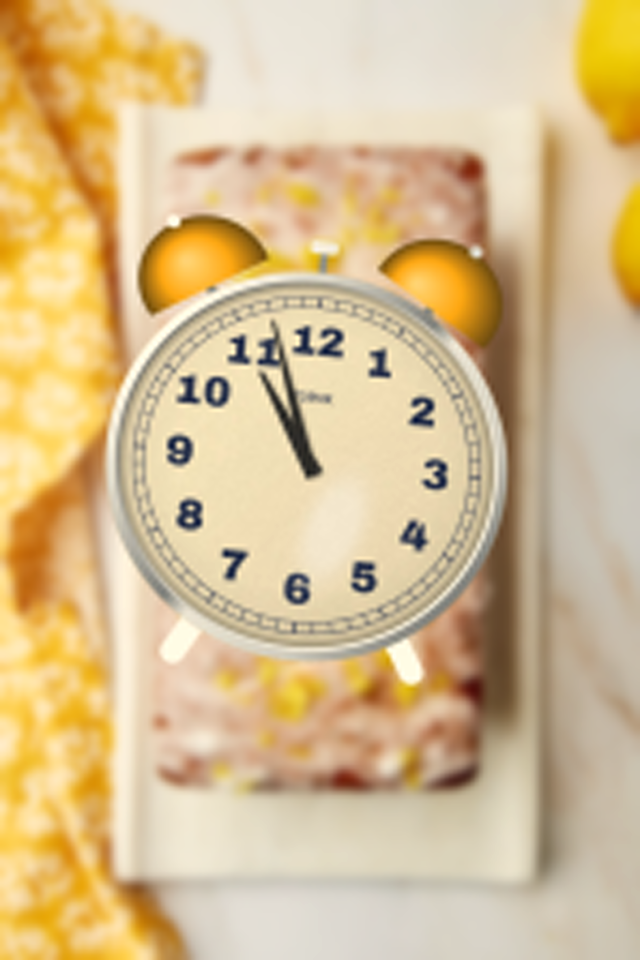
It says 10.57
